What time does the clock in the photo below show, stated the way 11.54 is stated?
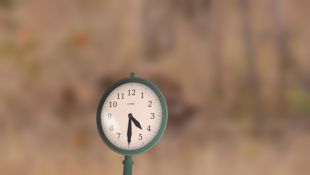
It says 4.30
